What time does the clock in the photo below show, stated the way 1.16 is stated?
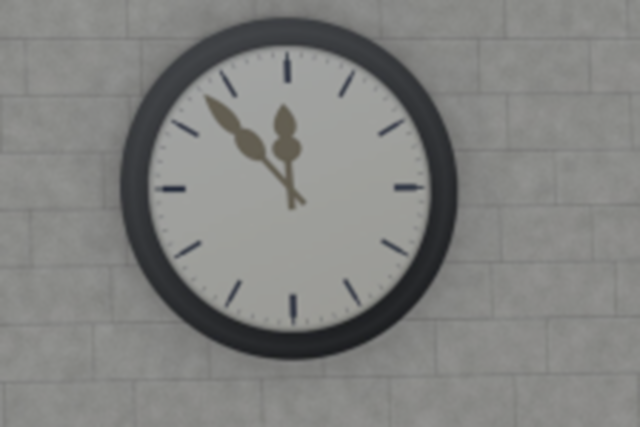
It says 11.53
